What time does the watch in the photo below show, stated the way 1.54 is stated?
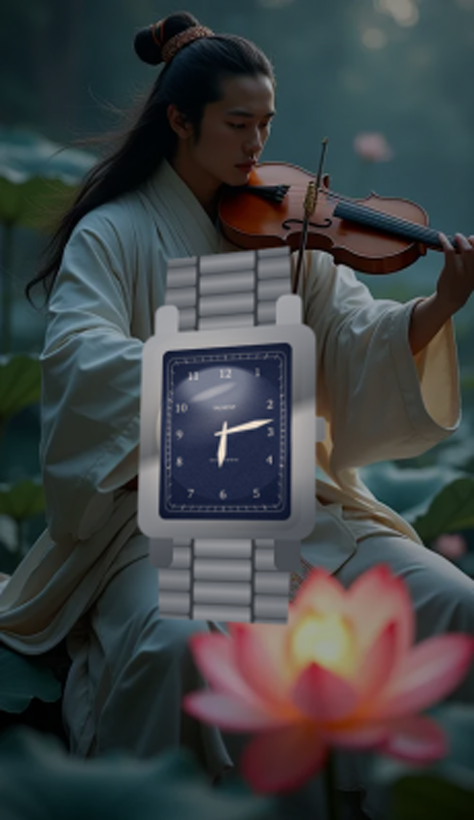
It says 6.13
